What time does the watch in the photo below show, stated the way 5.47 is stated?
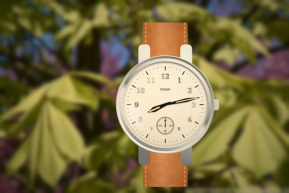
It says 8.13
